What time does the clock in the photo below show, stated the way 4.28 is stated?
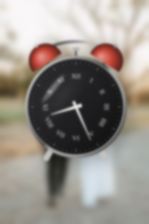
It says 8.26
